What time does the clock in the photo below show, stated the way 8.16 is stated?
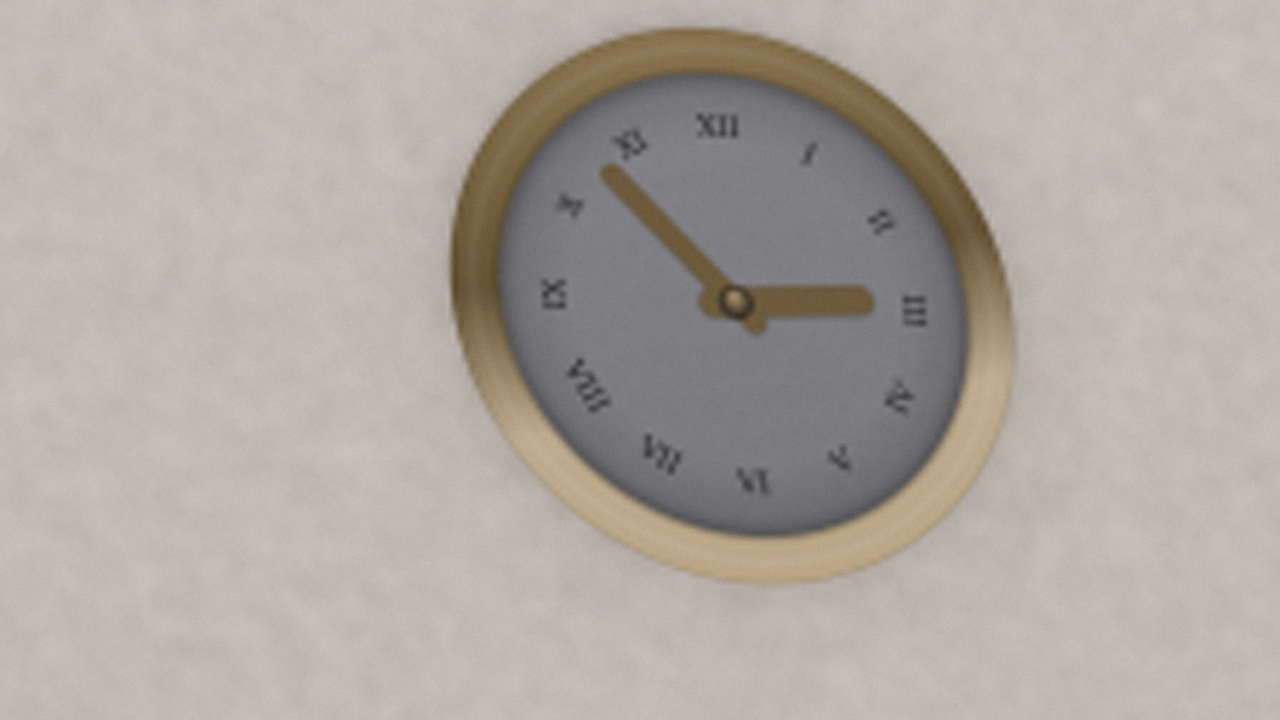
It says 2.53
